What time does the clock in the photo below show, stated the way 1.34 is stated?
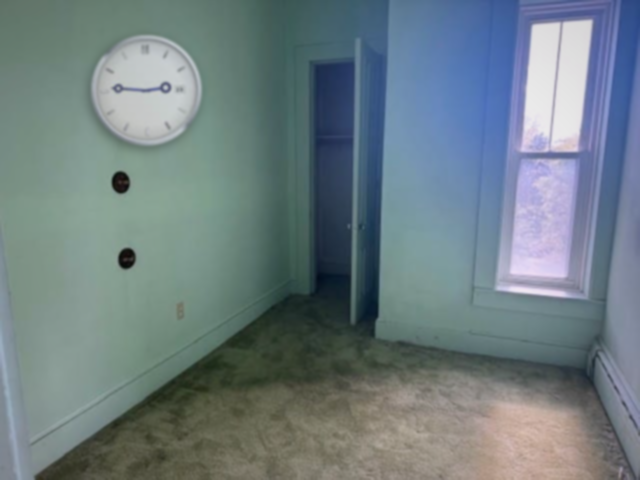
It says 2.46
